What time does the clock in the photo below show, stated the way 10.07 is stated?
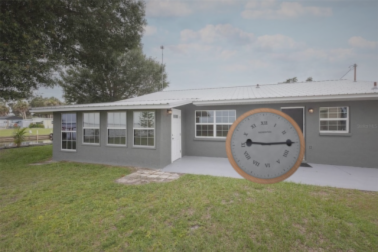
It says 9.15
